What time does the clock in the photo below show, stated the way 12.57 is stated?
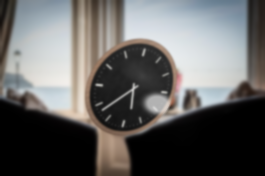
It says 5.38
